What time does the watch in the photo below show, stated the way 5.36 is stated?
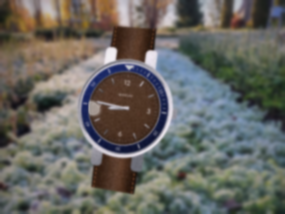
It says 8.46
